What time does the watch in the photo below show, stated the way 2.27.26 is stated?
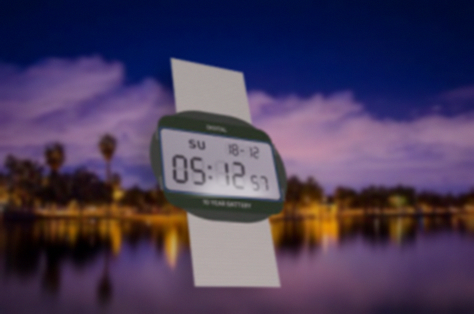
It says 5.12.57
